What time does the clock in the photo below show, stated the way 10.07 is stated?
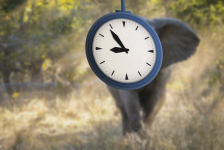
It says 8.54
